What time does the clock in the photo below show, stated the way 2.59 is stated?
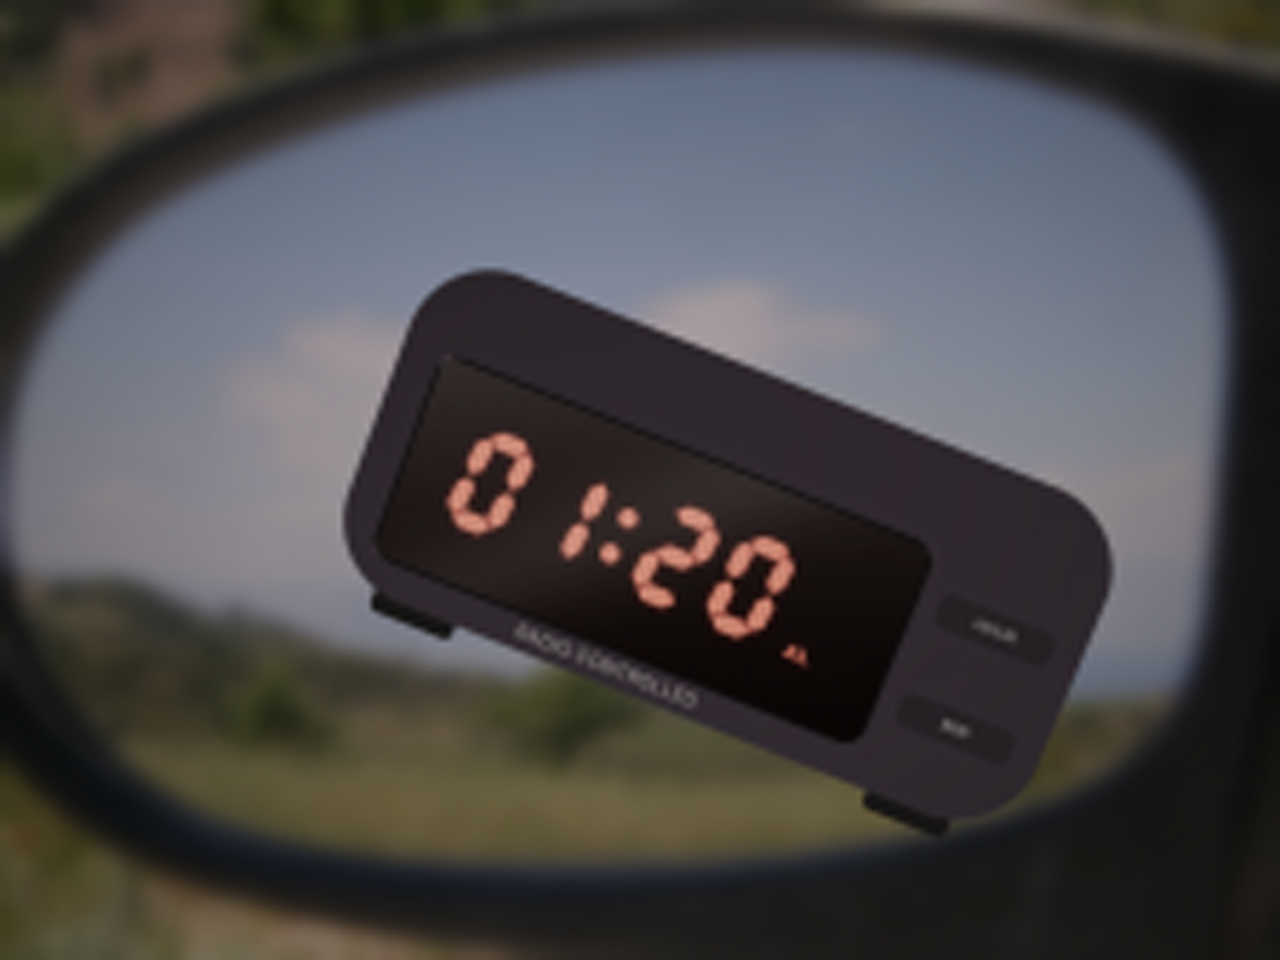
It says 1.20
